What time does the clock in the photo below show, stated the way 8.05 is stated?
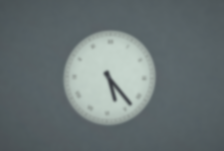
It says 5.23
